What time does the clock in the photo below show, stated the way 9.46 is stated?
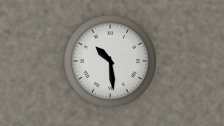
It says 10.29
